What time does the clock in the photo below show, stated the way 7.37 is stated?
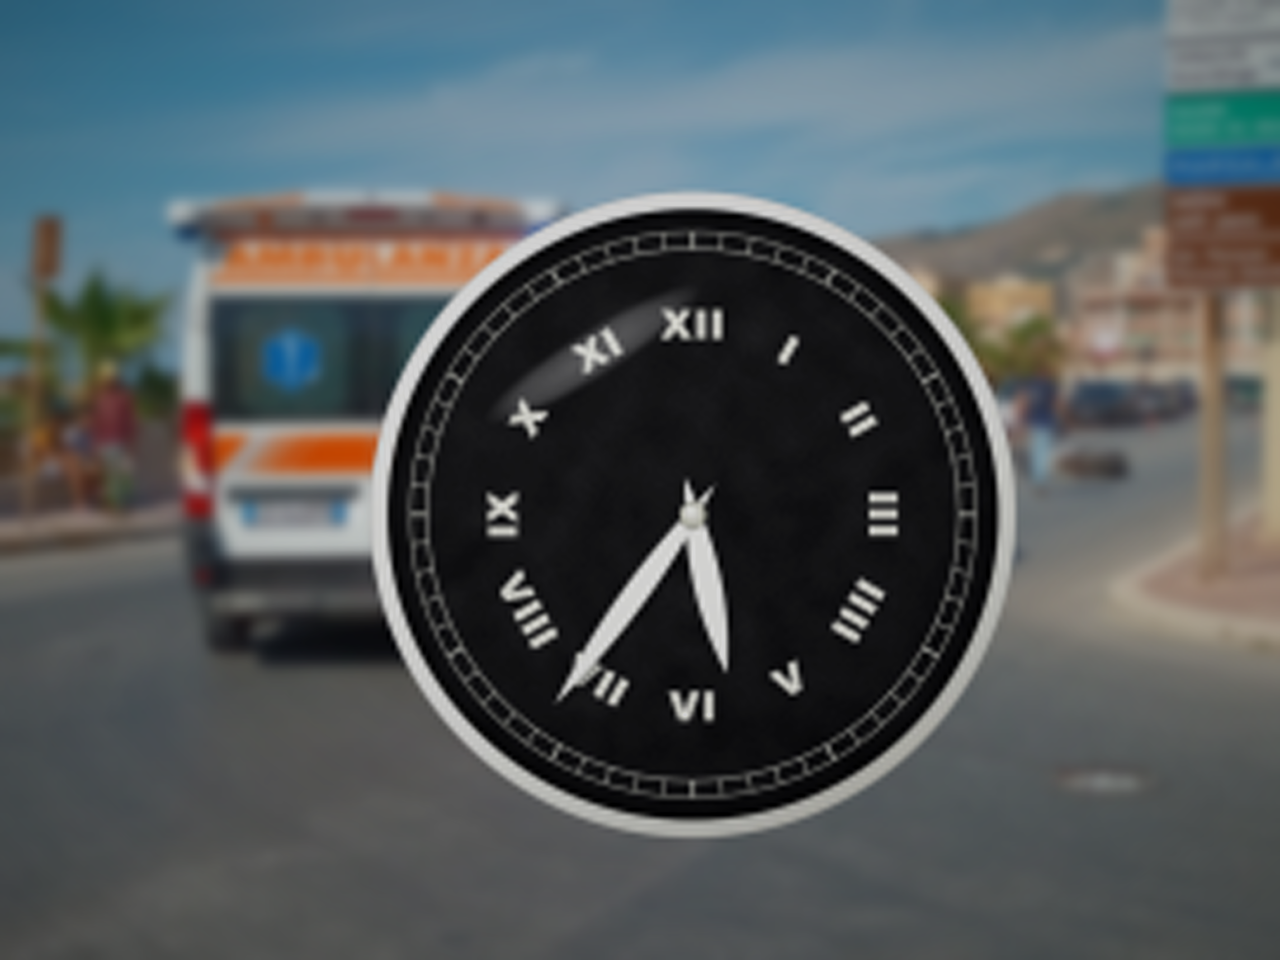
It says 5.36
